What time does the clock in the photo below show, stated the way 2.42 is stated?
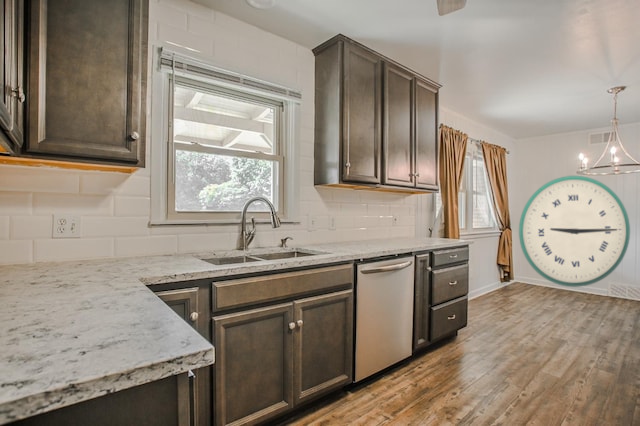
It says 9.15
